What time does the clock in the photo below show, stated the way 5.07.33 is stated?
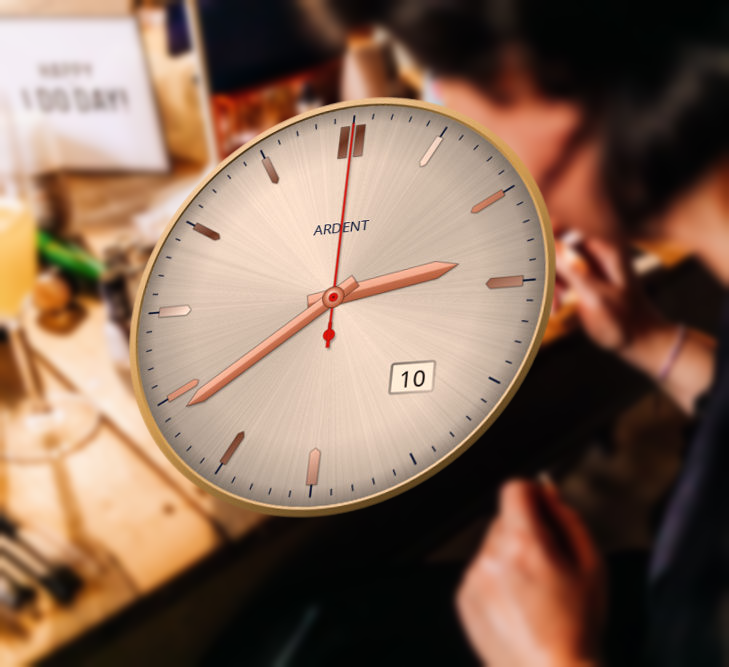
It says 2.39.00
